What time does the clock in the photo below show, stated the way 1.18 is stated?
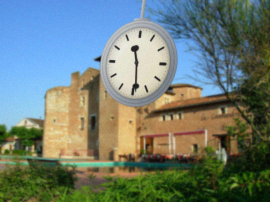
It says 11.29
